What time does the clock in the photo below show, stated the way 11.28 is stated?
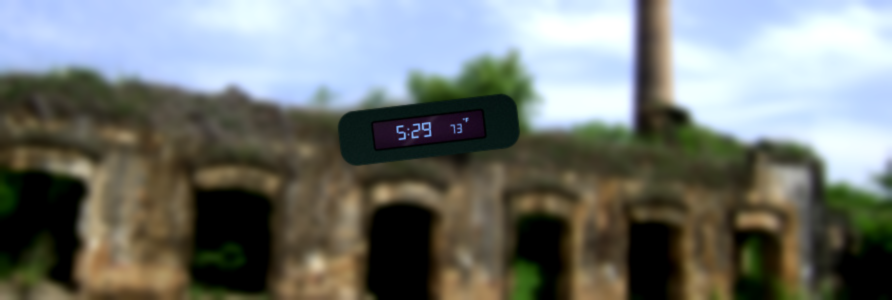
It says 5.29
